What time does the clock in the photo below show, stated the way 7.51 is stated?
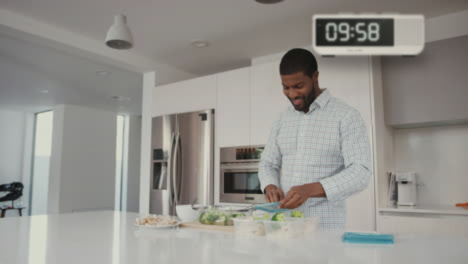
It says 9.58
